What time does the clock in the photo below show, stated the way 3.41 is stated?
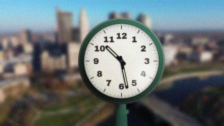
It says 10.28
